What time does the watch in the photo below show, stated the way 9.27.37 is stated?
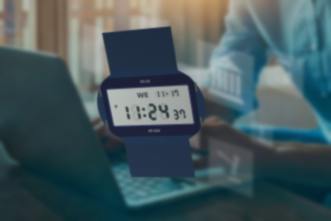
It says 11.24.37
